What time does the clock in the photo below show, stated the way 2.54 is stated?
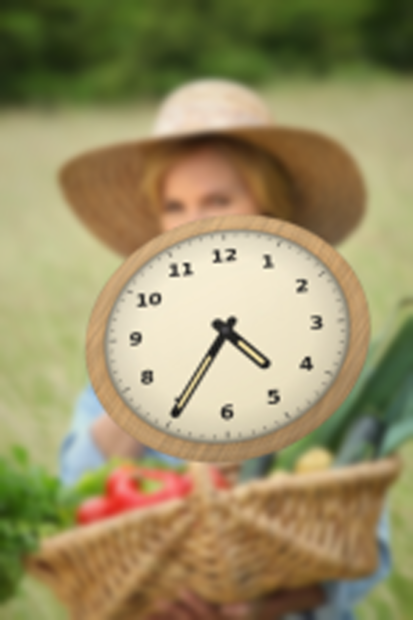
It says 4.35
